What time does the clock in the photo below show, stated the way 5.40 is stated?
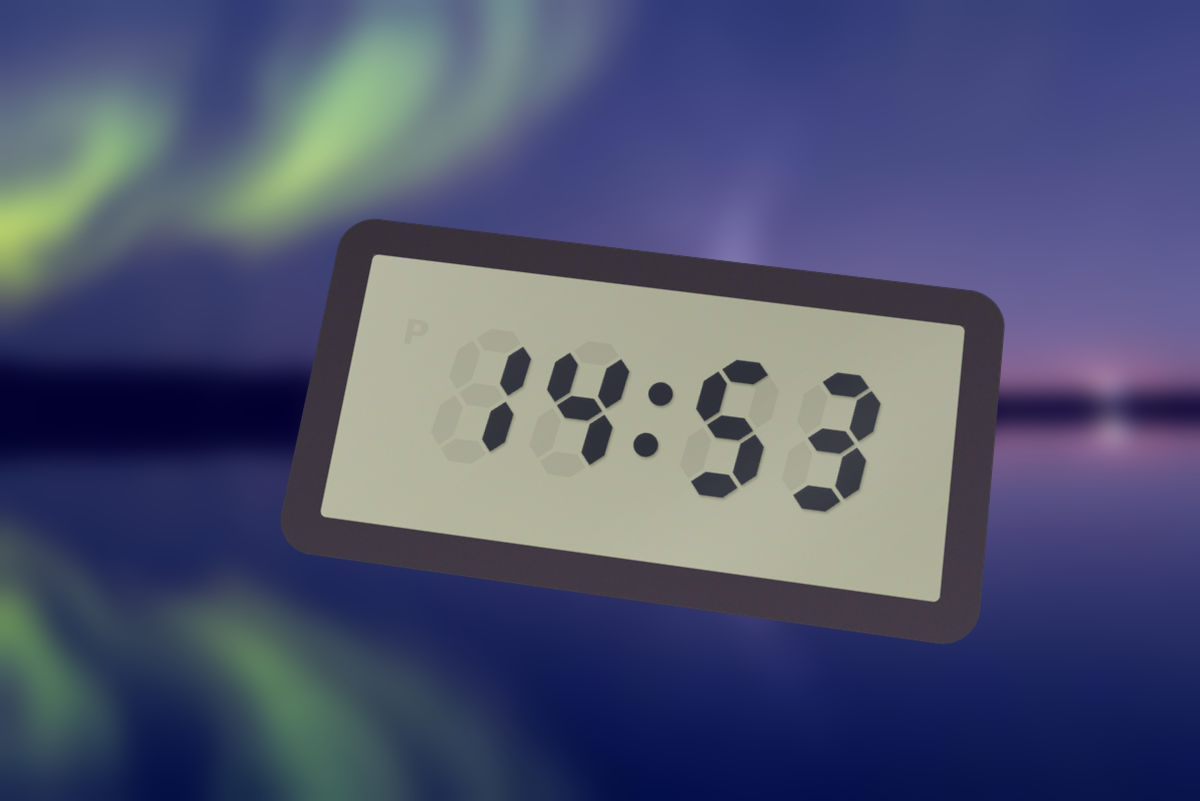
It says 14.53
